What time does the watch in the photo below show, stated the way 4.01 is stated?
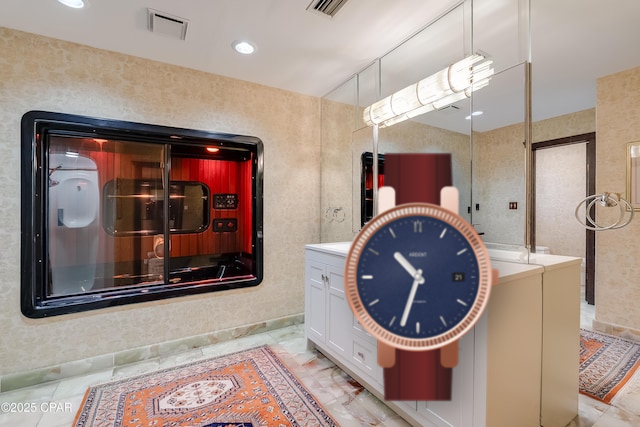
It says 10.33
